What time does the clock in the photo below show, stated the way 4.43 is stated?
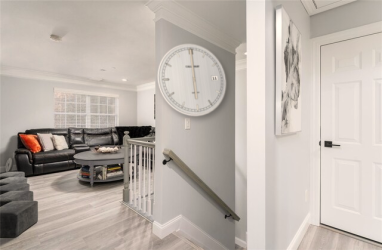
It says 6.00
